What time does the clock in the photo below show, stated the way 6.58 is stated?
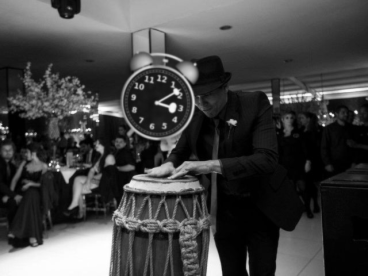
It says 3.08
